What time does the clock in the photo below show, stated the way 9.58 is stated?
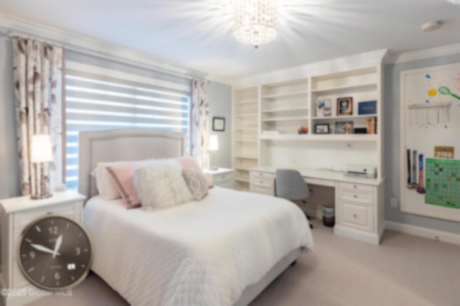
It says 12.49
